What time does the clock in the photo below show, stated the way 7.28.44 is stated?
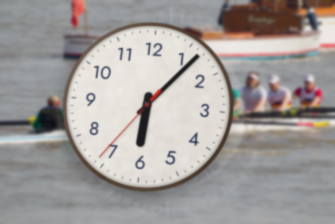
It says 6.06.36
